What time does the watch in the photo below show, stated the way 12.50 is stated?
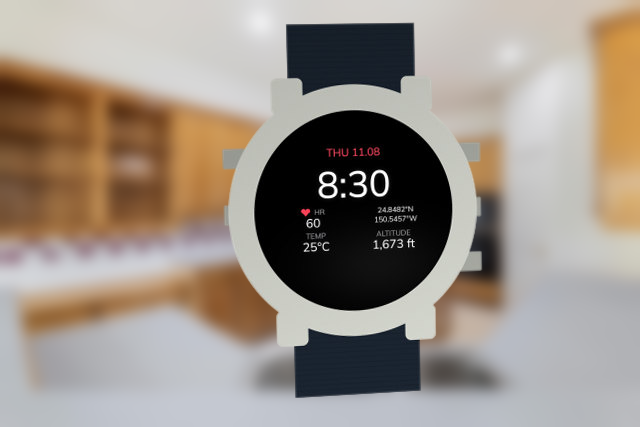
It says 8.30
